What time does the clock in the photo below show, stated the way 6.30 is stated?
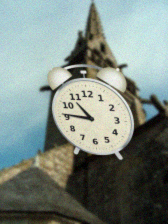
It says 10.46
